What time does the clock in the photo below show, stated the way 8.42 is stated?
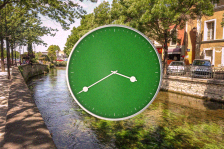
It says 3.40
